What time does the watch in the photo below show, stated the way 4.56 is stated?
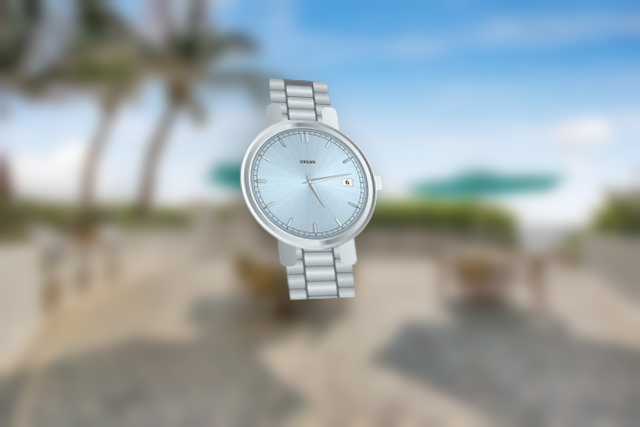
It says 5.13
